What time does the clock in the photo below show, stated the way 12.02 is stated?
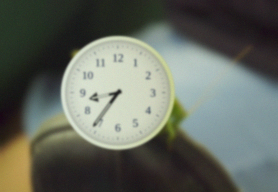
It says 8.36
